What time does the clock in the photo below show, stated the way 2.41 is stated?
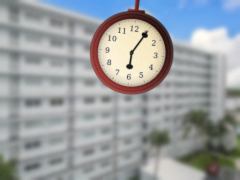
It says 6.05
